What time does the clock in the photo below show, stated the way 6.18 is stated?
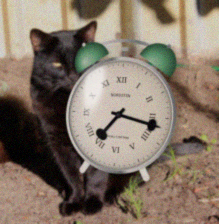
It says 7.17
